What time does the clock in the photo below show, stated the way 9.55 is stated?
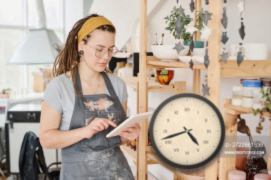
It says 4.42
